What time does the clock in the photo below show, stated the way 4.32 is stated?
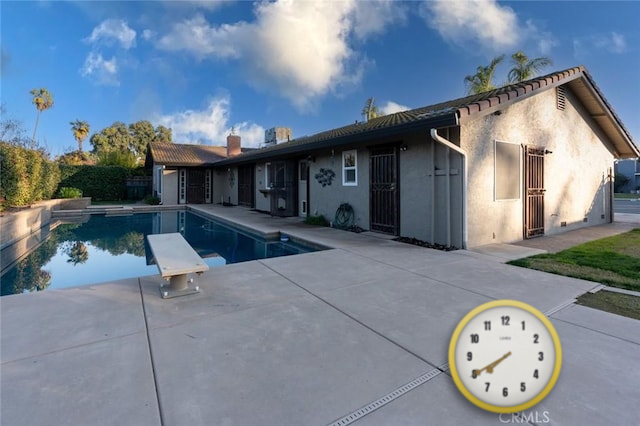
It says 7.40
